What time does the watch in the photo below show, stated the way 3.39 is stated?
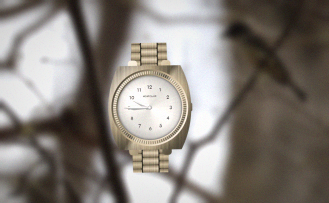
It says 9.45
